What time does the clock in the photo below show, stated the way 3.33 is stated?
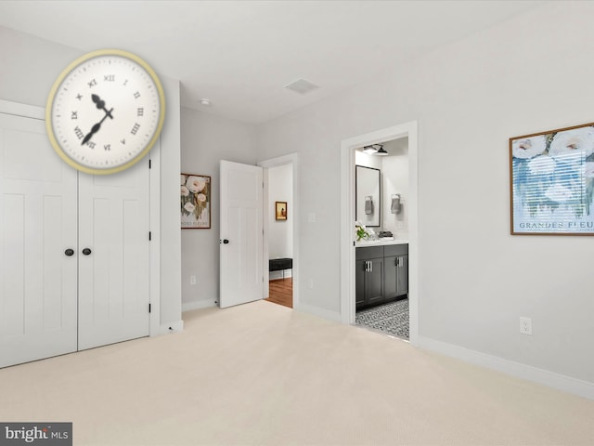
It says 10.37
